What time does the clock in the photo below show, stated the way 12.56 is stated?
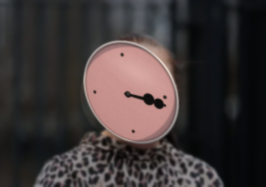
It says 3.17
